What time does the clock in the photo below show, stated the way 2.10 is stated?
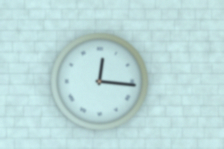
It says 12.16
